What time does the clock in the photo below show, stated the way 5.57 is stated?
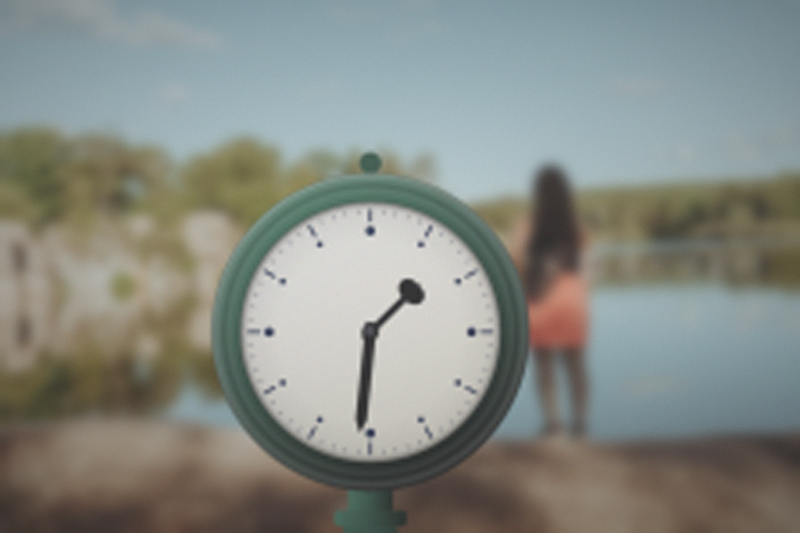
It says 1.31
